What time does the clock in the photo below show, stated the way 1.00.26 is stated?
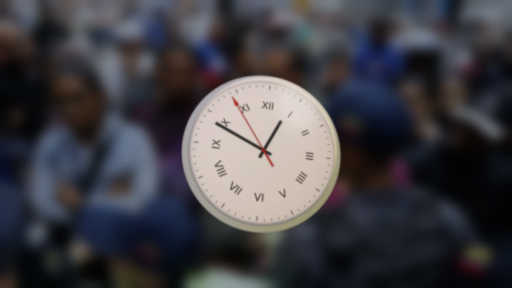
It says 12.48.54
